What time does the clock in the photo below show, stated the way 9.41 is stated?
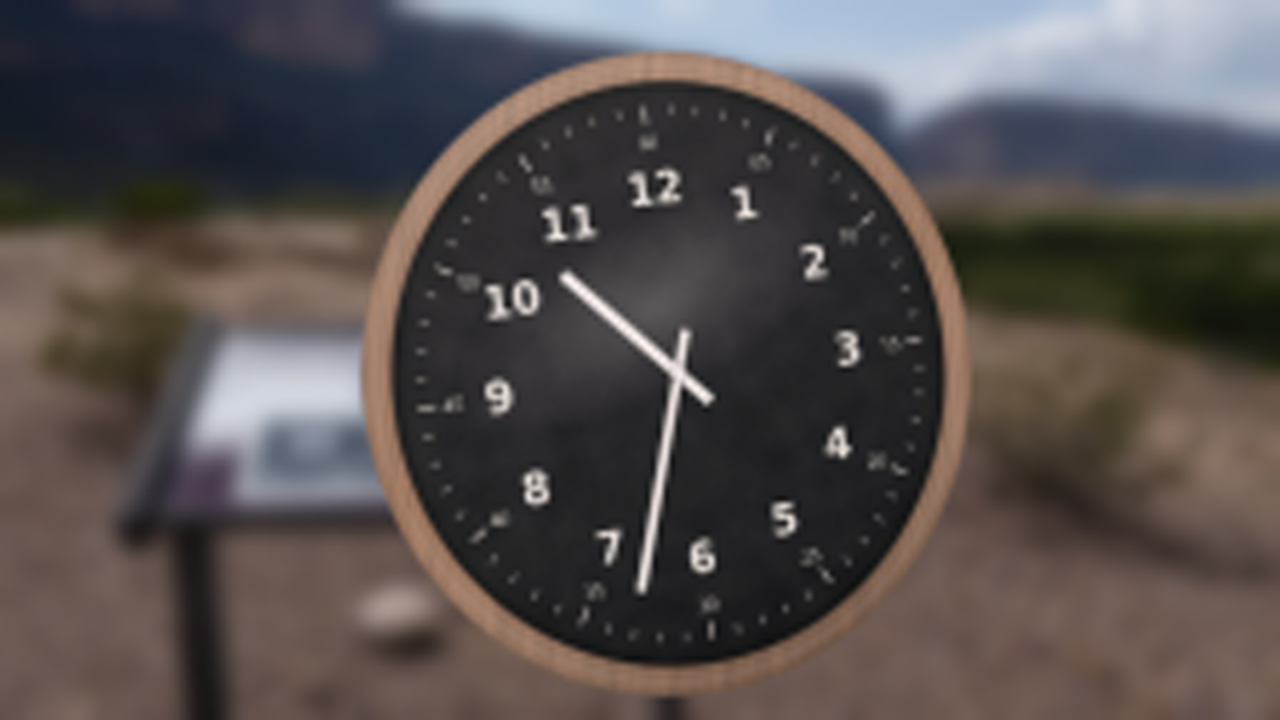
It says 10.33
